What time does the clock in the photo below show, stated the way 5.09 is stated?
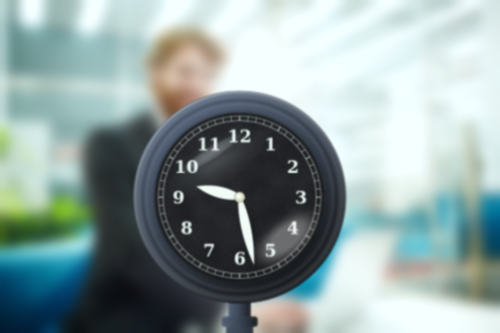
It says 9.28
